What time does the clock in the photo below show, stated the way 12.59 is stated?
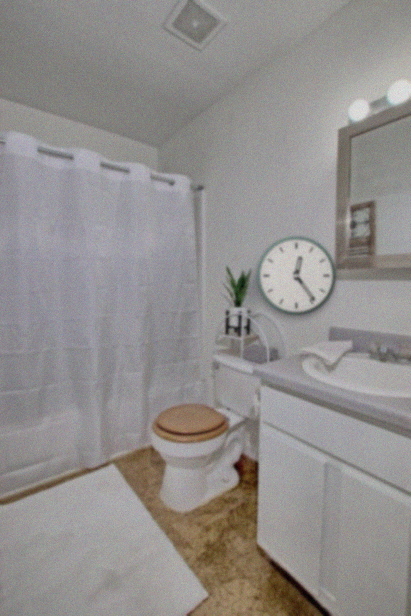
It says 12.24
